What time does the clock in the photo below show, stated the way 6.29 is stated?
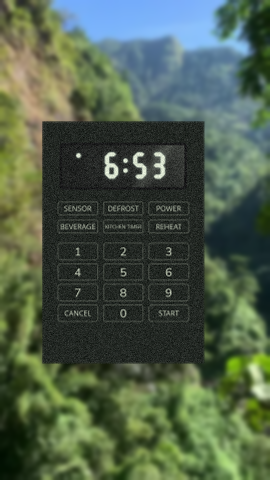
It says 6.53
